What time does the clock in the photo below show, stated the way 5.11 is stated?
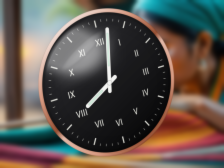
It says 8.02
